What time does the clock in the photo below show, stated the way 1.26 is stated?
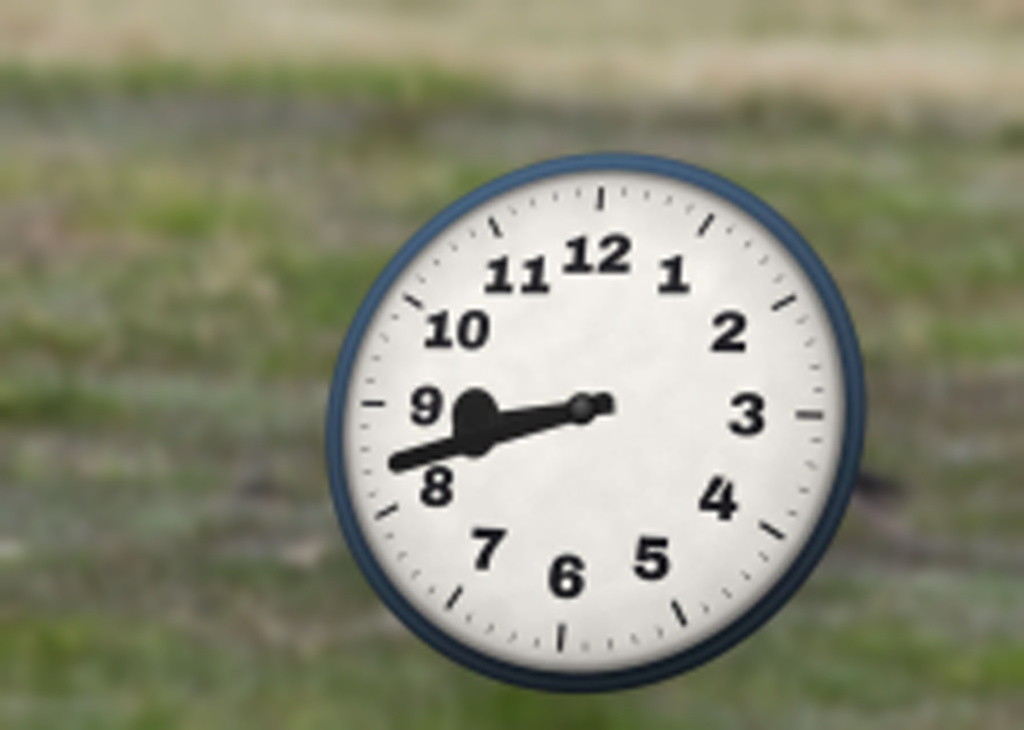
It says 8.42
